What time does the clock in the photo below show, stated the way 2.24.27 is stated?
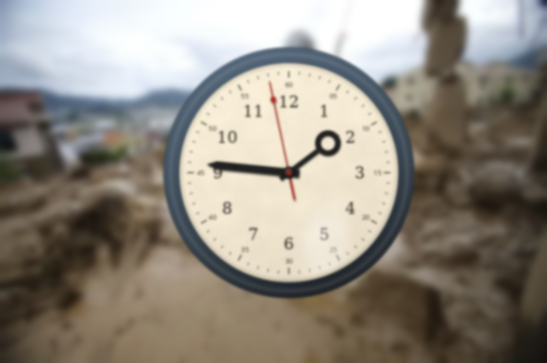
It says 1.45.58
